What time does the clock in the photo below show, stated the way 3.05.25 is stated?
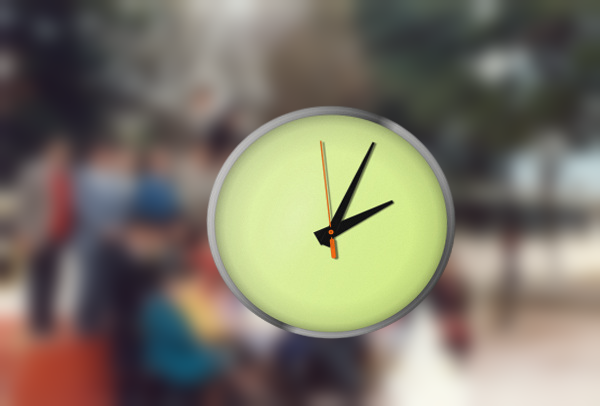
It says 2.03.59
